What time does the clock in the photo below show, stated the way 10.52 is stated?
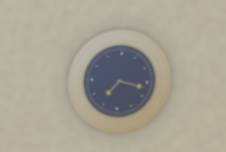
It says 7.17
